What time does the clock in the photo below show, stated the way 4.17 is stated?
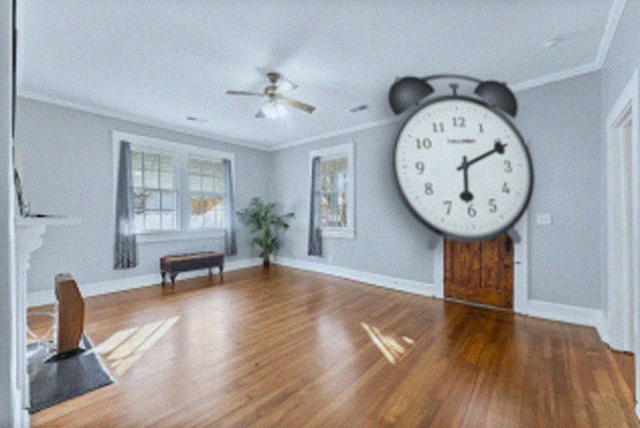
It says 6.11
